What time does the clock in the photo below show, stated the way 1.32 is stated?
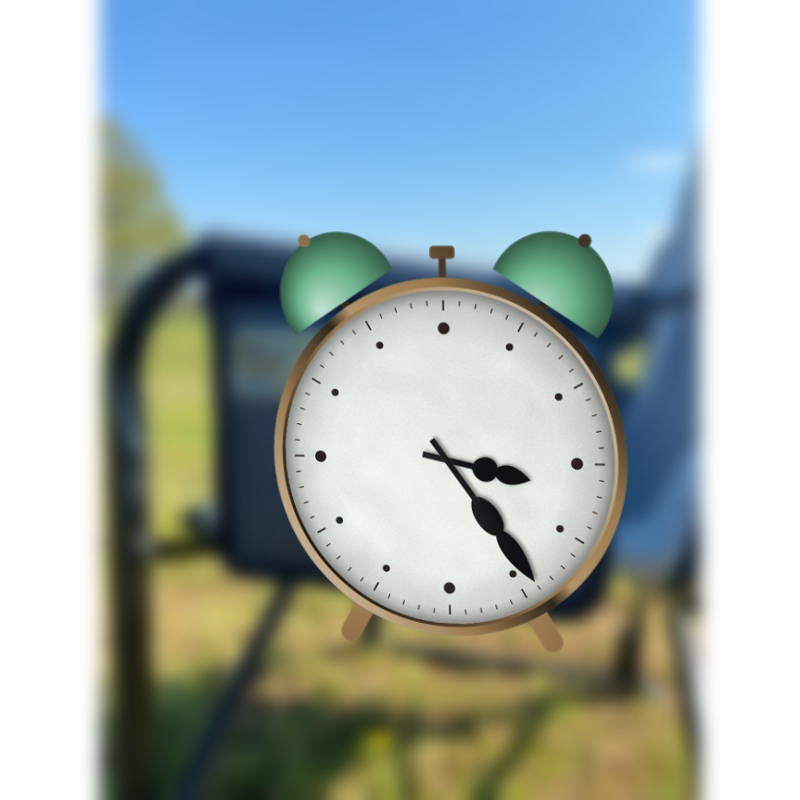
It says 3.24
